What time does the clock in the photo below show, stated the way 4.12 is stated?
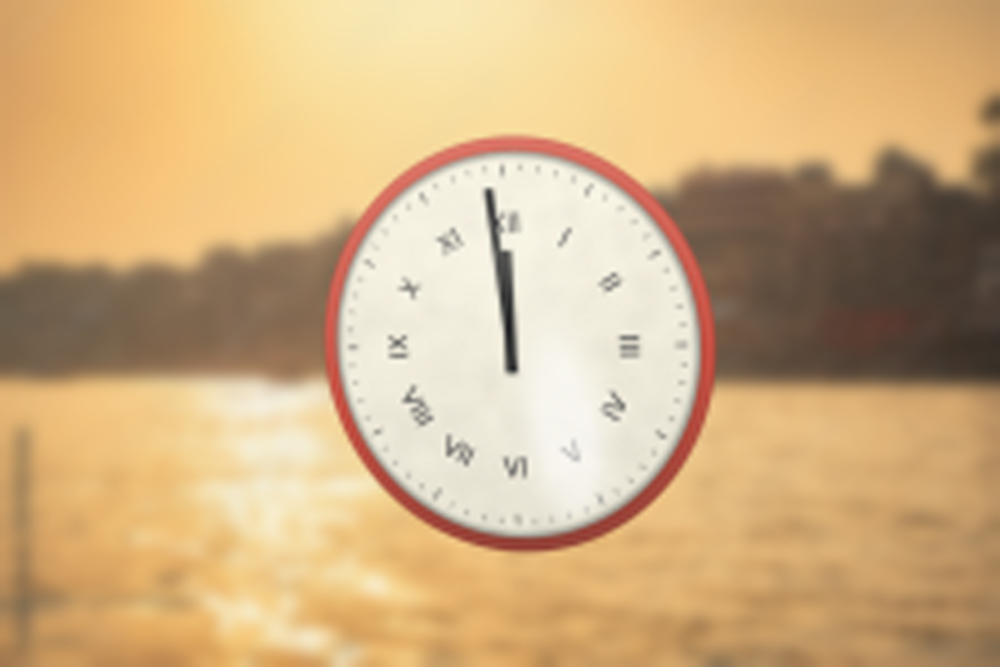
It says 11.59
